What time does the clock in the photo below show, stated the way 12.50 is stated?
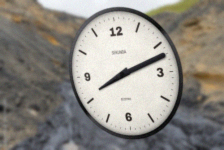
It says 8.12
